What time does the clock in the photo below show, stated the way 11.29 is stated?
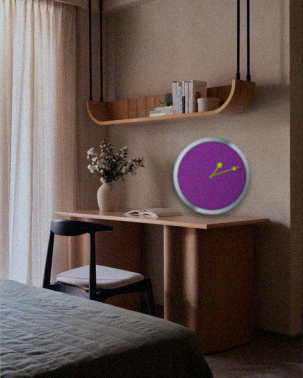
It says 1.12
